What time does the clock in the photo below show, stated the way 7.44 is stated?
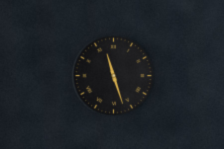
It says 11.27
